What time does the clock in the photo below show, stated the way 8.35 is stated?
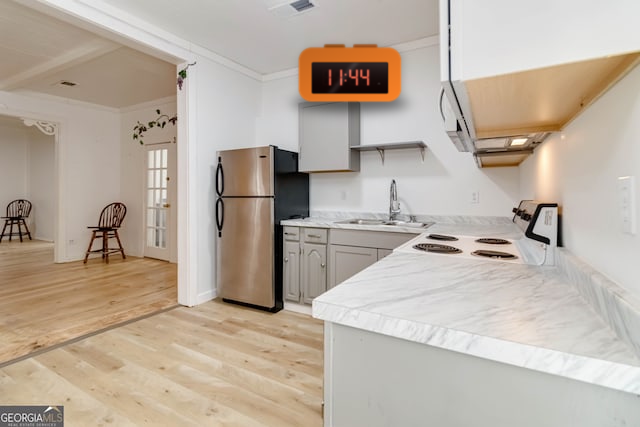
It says 11.44
